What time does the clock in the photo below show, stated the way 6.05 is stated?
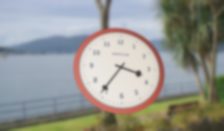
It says 3.36
